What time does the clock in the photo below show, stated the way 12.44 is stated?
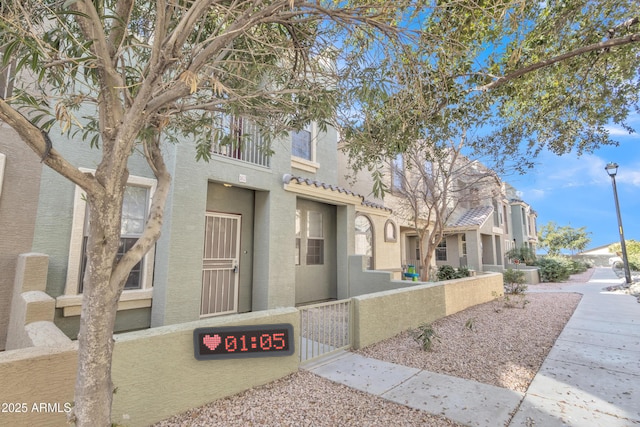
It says 1.05
